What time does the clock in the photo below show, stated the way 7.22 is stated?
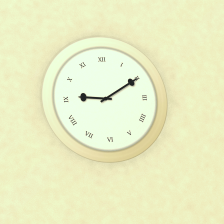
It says 9.10
